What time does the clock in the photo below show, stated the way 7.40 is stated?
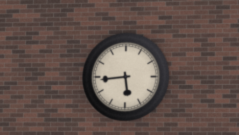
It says 5.44
